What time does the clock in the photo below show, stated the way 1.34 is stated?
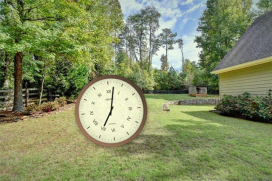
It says 7.02
